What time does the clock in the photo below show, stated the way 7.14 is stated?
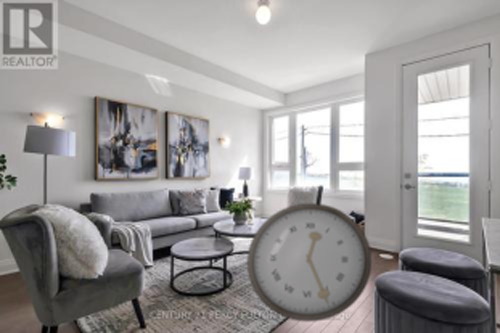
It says 12.26
